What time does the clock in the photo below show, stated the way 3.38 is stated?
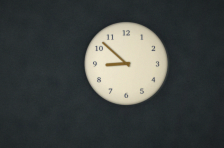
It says 8.52
